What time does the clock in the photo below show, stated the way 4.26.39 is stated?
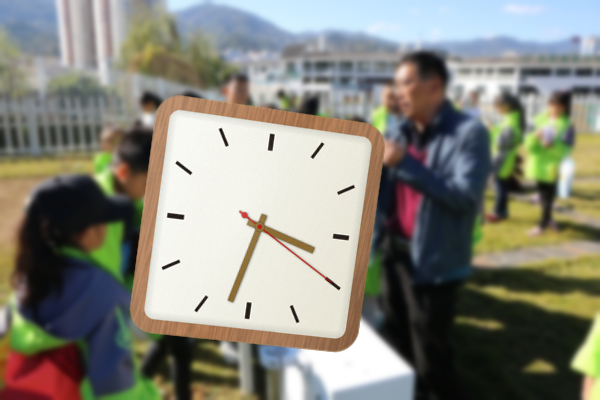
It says 3.32.20
